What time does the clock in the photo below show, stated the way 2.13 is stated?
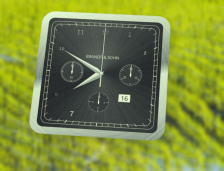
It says 7.50
